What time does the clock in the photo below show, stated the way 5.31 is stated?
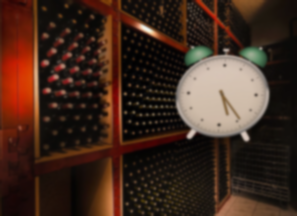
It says 5.24
